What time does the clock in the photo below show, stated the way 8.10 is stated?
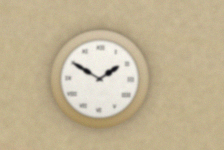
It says 1.50
